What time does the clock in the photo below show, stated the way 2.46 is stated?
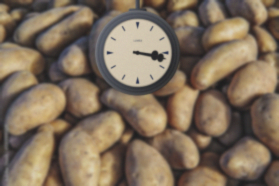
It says 3.17
